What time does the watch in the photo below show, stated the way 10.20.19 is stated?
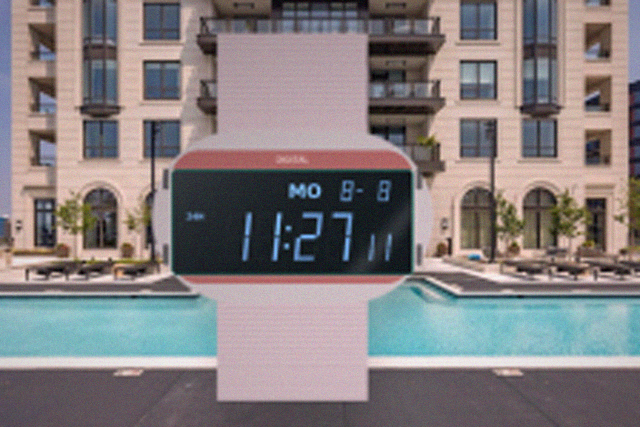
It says 11.27.11
